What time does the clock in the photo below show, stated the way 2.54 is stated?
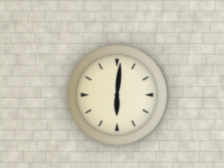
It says 6.01
